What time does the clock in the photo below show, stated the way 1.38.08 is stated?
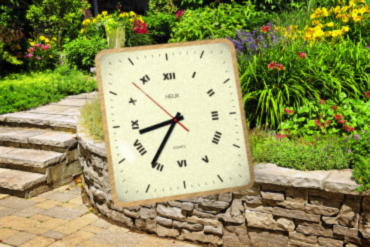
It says 8.35.53
